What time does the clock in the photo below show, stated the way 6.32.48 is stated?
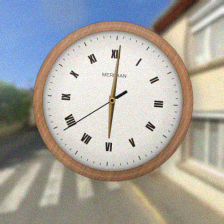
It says 6.00.39
